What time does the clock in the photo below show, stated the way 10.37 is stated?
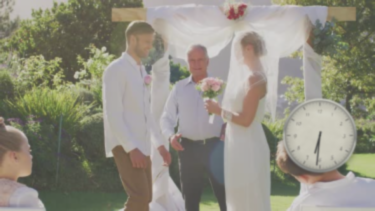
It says 6.31
